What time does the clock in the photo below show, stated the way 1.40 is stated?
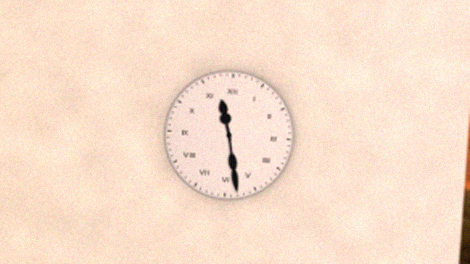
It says 11.28
